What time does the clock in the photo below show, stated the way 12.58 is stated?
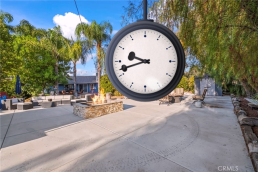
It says 9.42
